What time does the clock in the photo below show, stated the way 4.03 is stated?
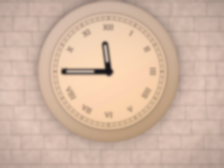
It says 11.45
